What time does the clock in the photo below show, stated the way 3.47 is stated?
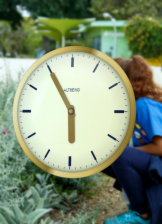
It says 5.55
